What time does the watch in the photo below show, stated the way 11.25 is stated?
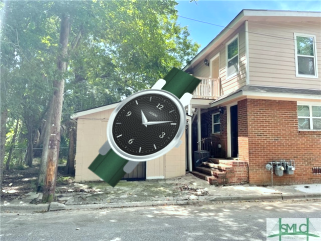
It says 10.09
